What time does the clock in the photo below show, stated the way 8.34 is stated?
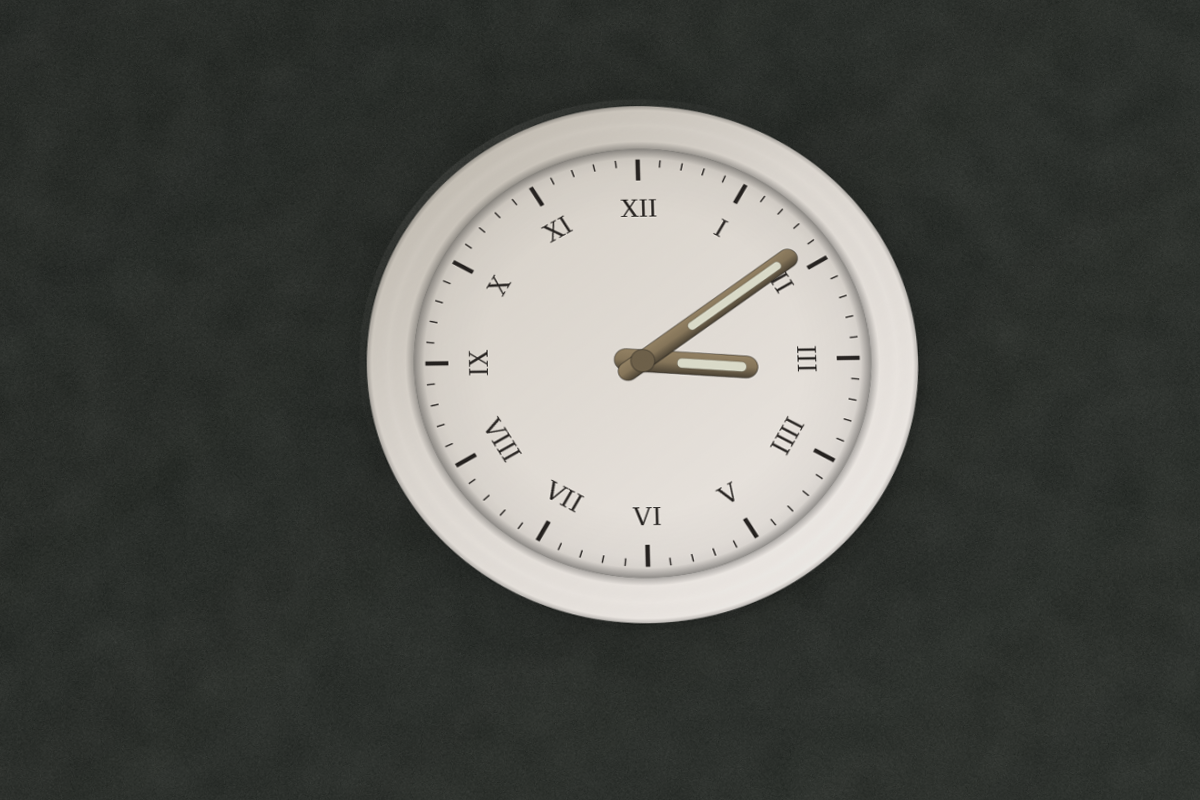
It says 3.09
